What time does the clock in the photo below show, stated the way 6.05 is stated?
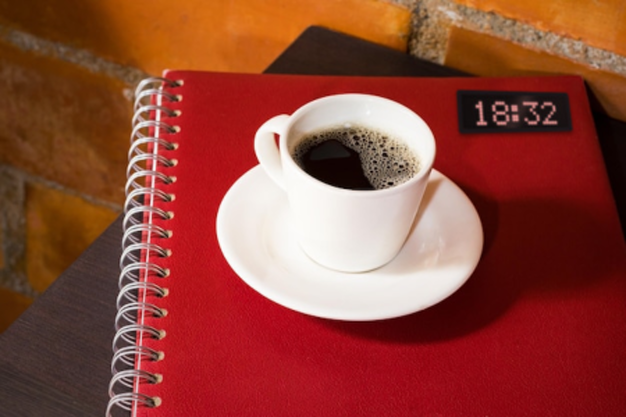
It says 18.32
